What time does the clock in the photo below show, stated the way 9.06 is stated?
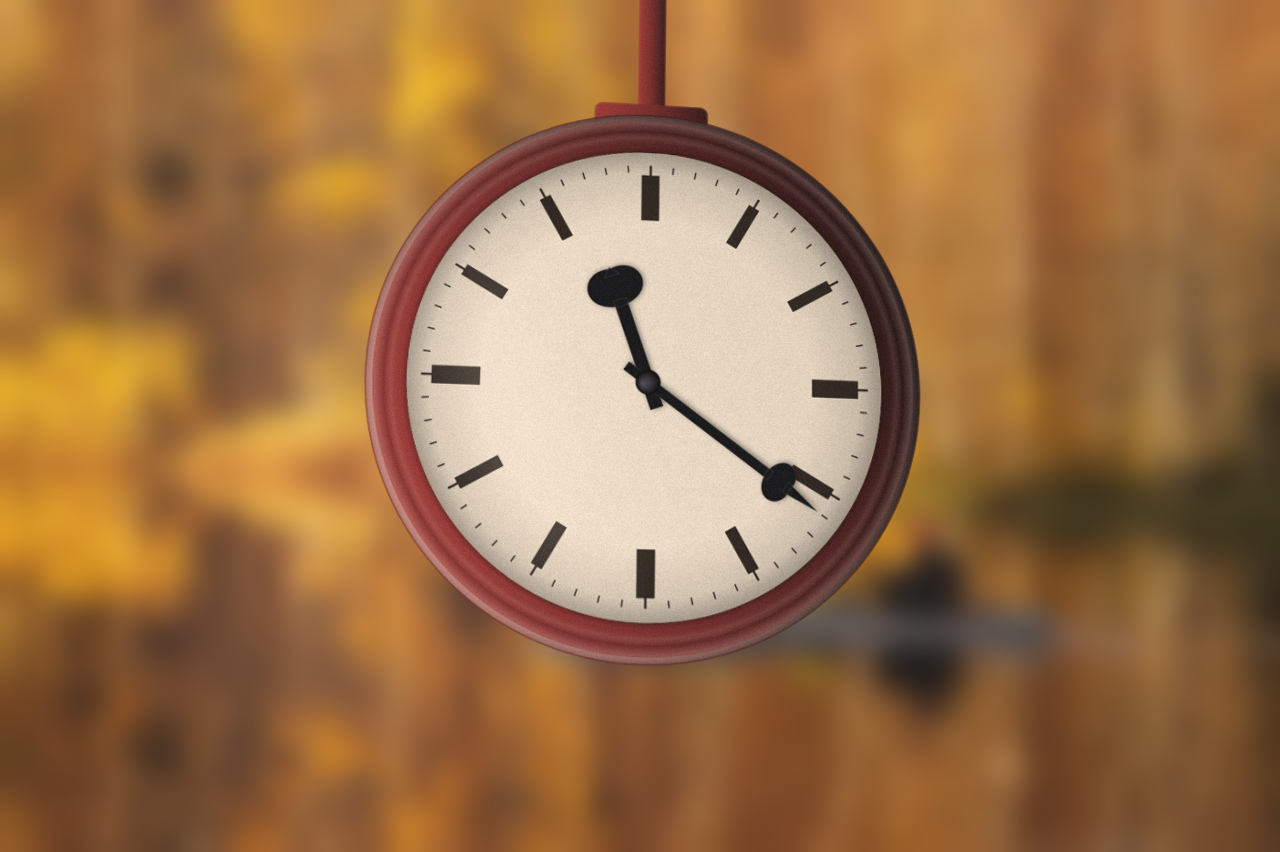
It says 11.21
